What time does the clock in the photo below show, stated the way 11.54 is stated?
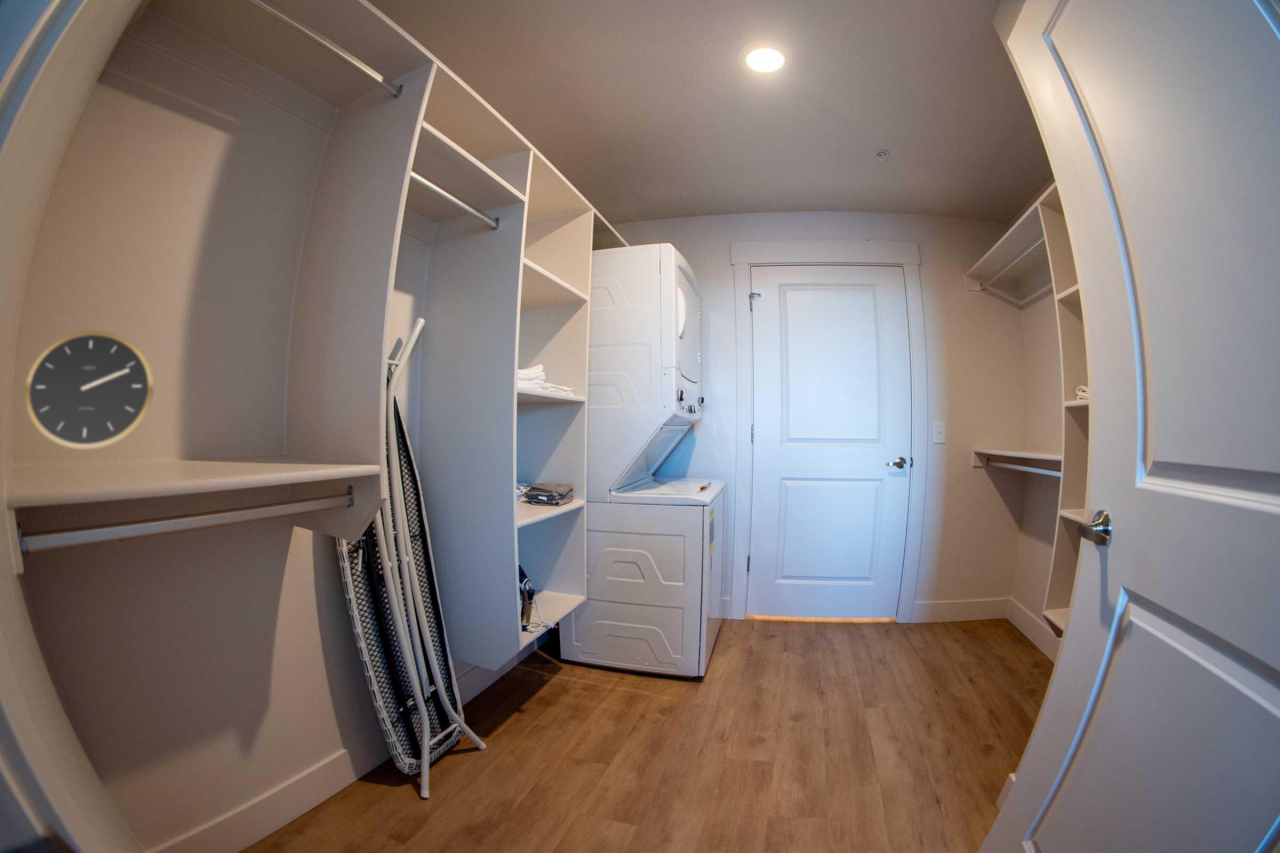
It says 2.11
